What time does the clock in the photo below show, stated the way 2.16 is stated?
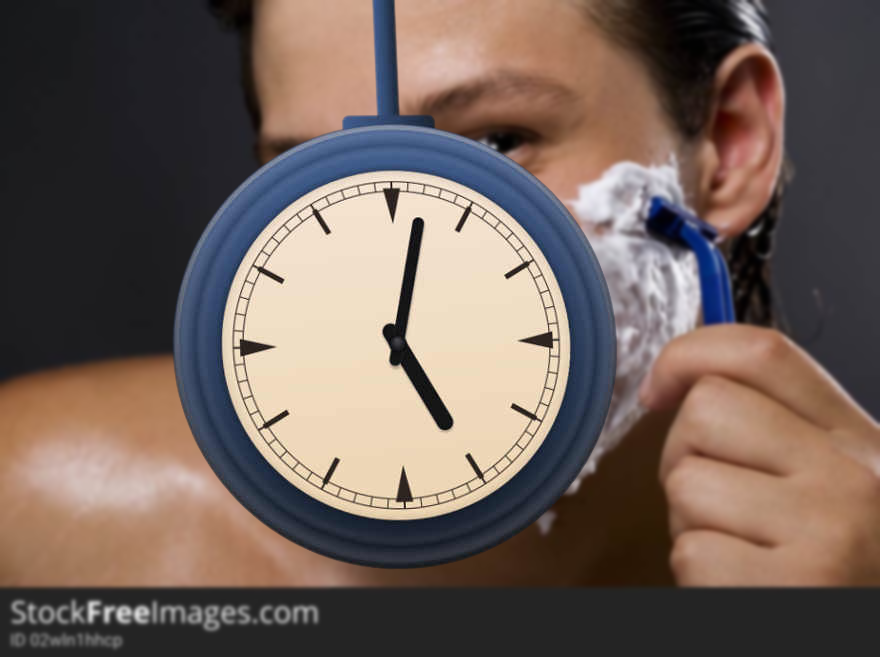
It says 5.02
